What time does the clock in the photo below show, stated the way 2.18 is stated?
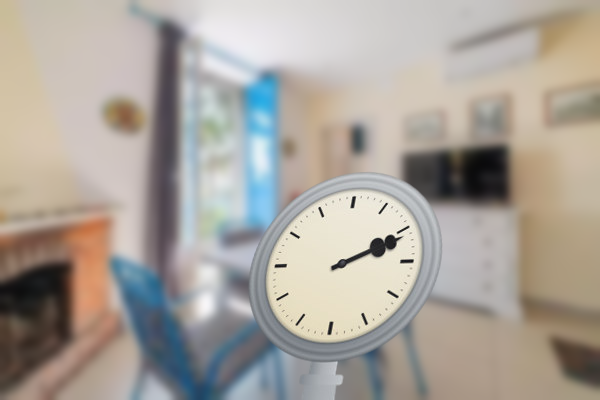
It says 2.11
